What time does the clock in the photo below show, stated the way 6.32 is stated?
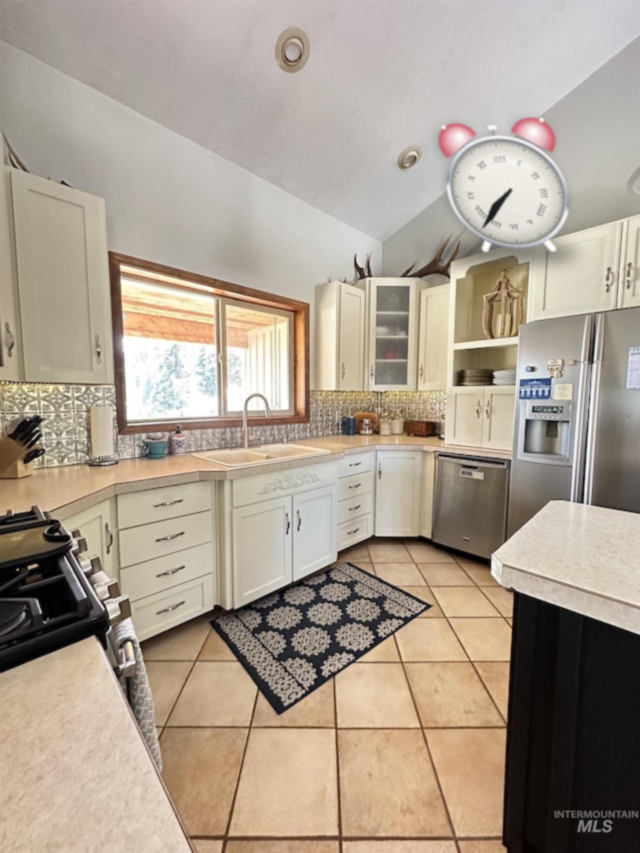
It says 7.37
